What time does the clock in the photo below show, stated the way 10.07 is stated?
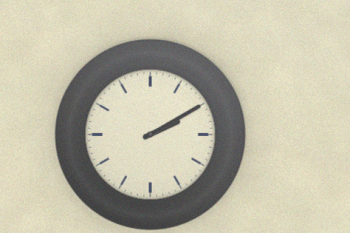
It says 2.10
